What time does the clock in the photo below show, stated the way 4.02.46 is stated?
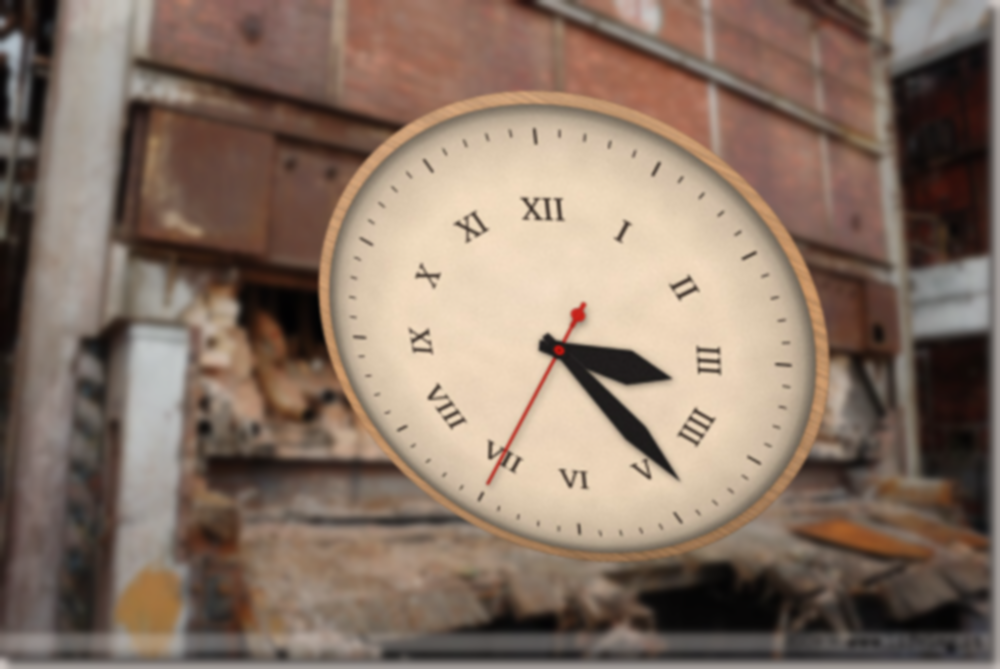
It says 3.23.35
